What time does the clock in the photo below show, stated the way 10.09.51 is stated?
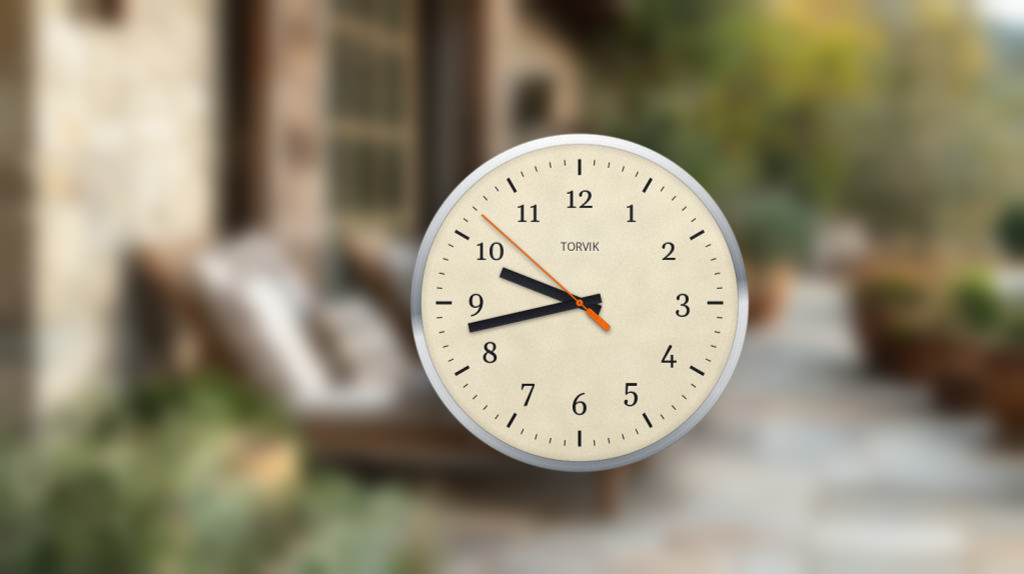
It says 9.42.52
